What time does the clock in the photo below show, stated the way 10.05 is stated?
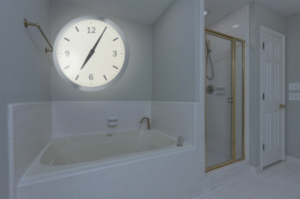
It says 7.05
